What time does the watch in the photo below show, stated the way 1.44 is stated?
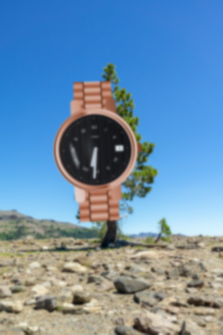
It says 6.31
